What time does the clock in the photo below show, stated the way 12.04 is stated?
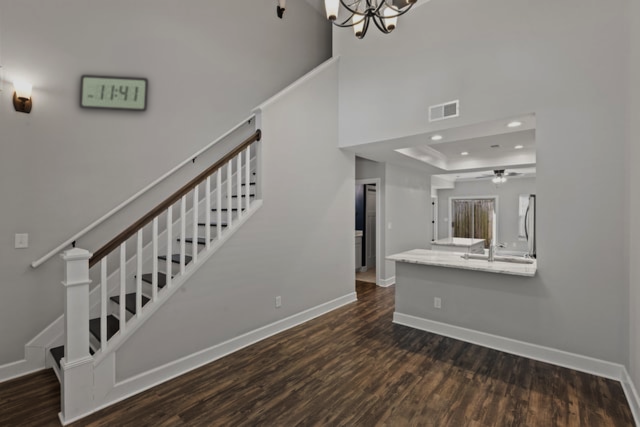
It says 11.41
